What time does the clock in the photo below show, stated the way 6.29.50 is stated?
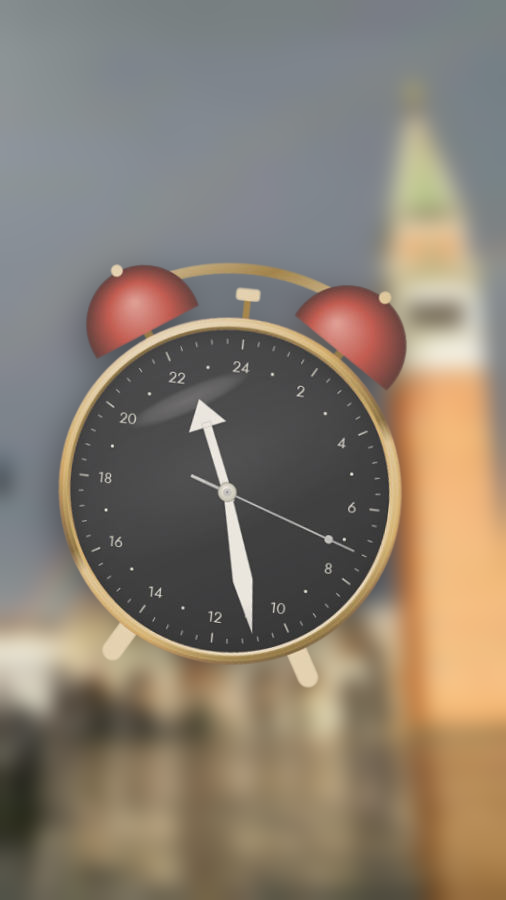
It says 22.27.18
